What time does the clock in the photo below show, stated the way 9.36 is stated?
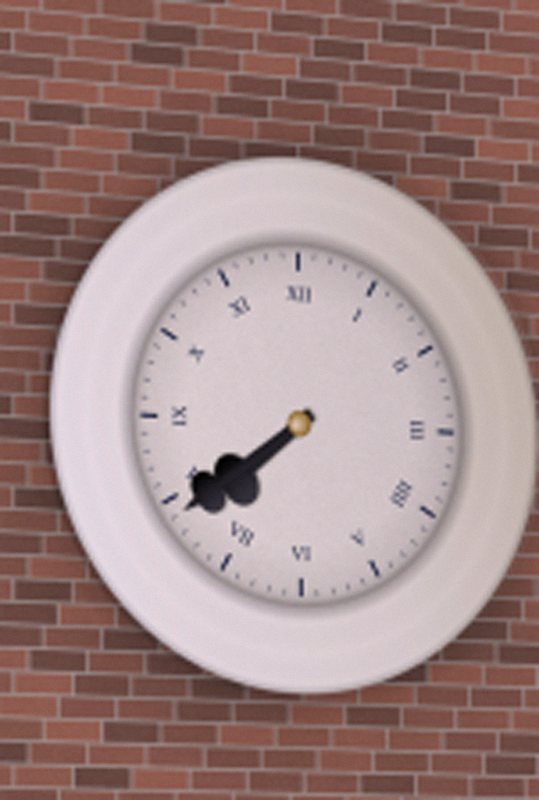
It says 7.39
